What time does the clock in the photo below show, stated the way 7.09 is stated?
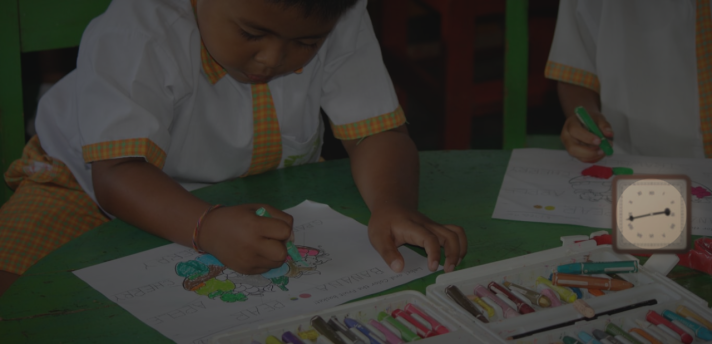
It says 2.43
